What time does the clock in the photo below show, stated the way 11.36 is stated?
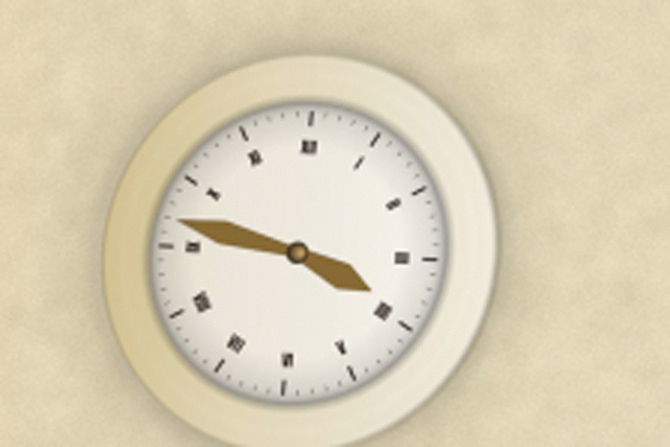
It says 3.47
